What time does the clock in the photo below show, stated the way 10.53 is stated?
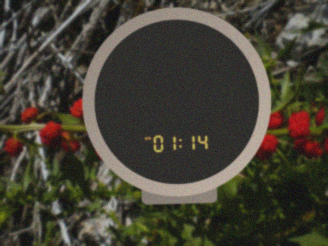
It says 1.14
